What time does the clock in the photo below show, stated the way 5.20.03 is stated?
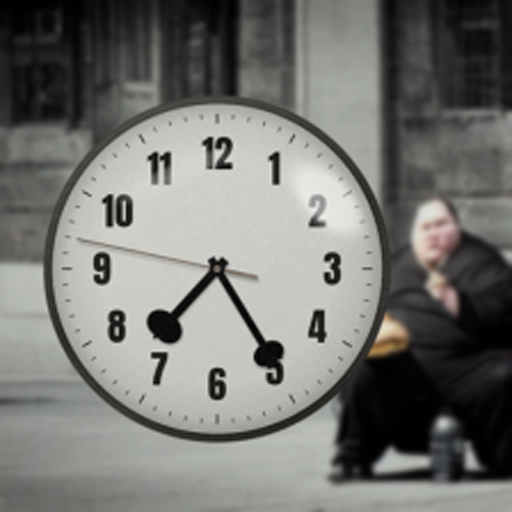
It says 7.24.47
